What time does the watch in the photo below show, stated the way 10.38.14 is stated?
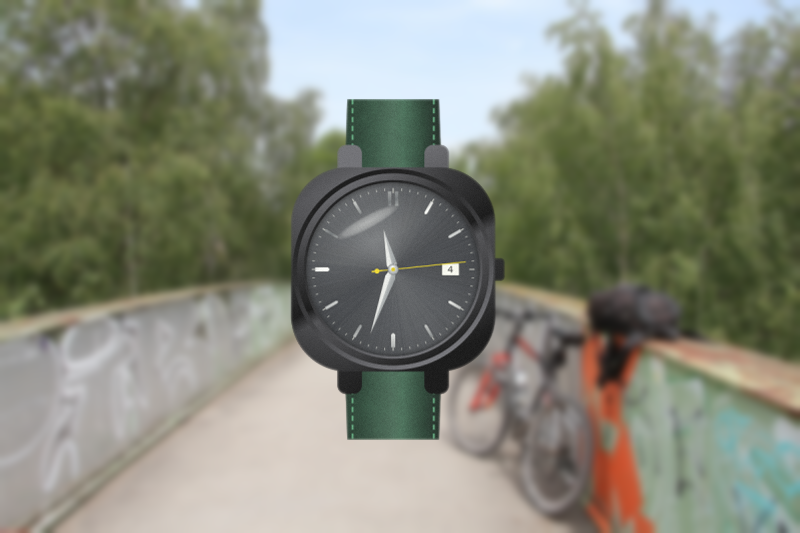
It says 11.33.14
